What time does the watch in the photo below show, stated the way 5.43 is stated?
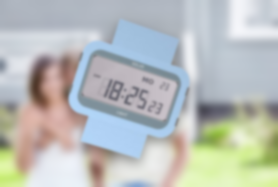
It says 18.25
